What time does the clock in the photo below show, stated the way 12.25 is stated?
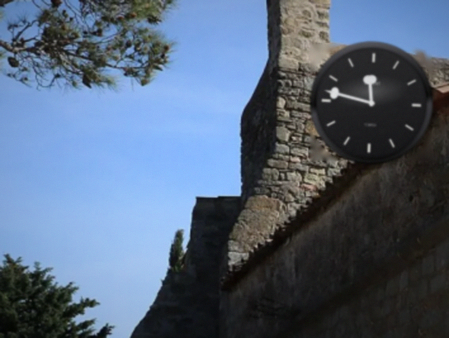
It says 11.47
